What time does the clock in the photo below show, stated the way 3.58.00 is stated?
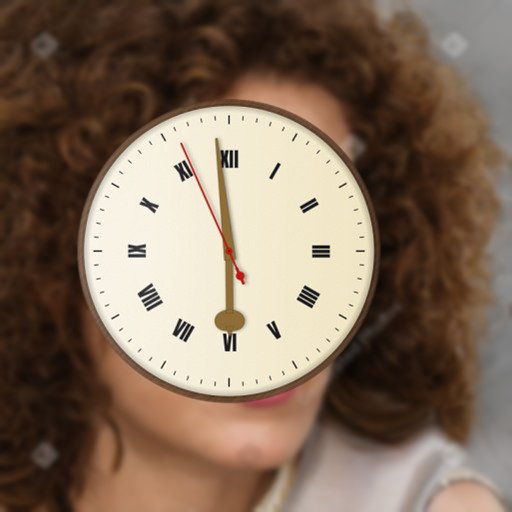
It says 5.58.56
